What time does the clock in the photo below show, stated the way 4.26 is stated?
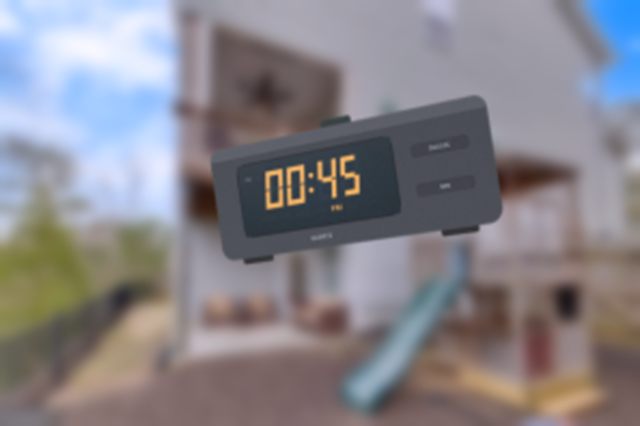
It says 0.45
